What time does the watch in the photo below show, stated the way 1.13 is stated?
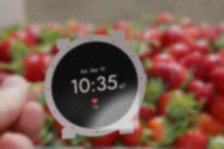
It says 10.35
